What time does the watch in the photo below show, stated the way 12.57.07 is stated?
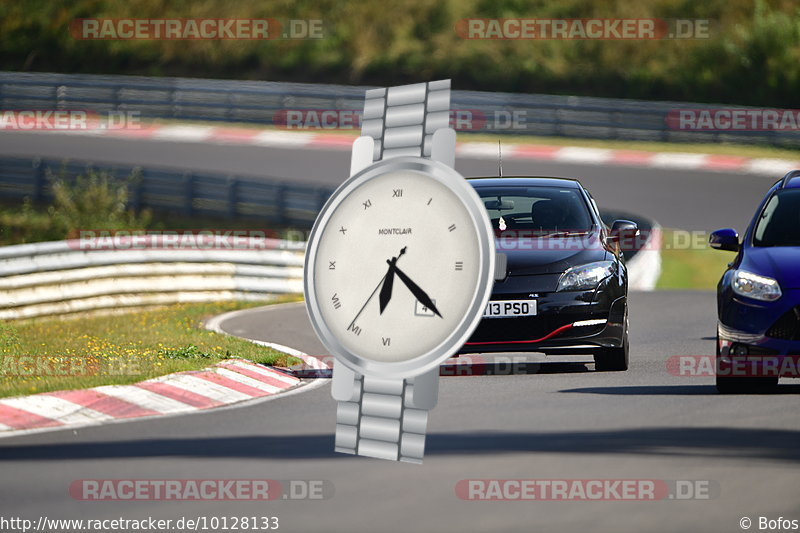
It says 6.21.36
